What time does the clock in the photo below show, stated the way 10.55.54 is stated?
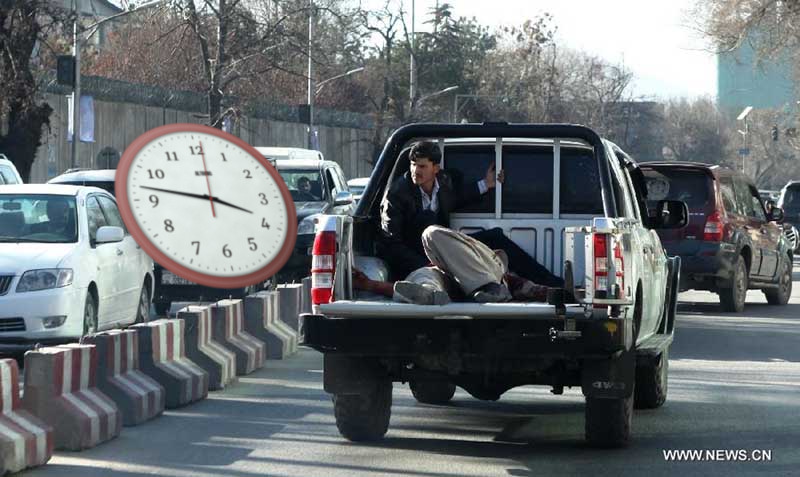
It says 3.47.01
